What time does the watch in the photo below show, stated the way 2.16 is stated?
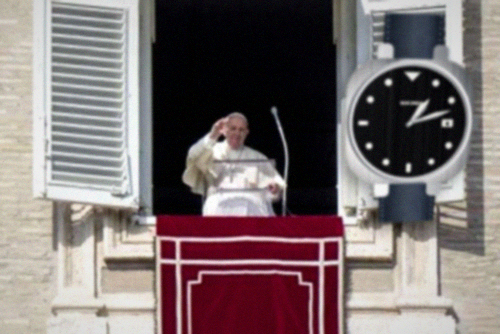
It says 1.12
